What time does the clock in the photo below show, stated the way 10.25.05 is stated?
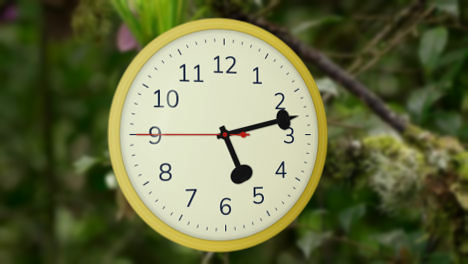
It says 5.12.45
